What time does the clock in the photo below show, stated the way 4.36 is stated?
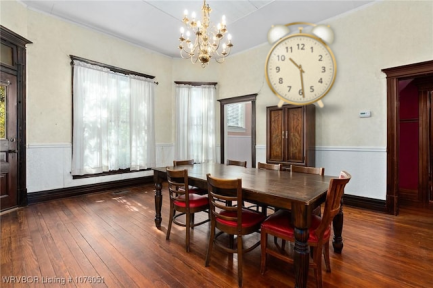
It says 10.29
